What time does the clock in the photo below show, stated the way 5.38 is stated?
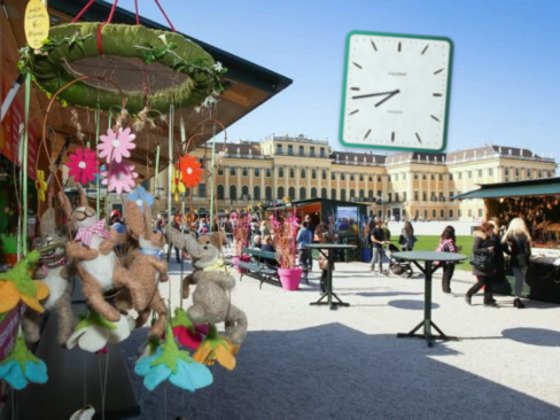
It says 7.43
